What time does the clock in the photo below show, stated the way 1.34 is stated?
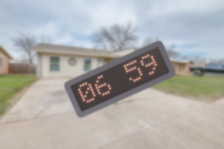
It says 6.59
